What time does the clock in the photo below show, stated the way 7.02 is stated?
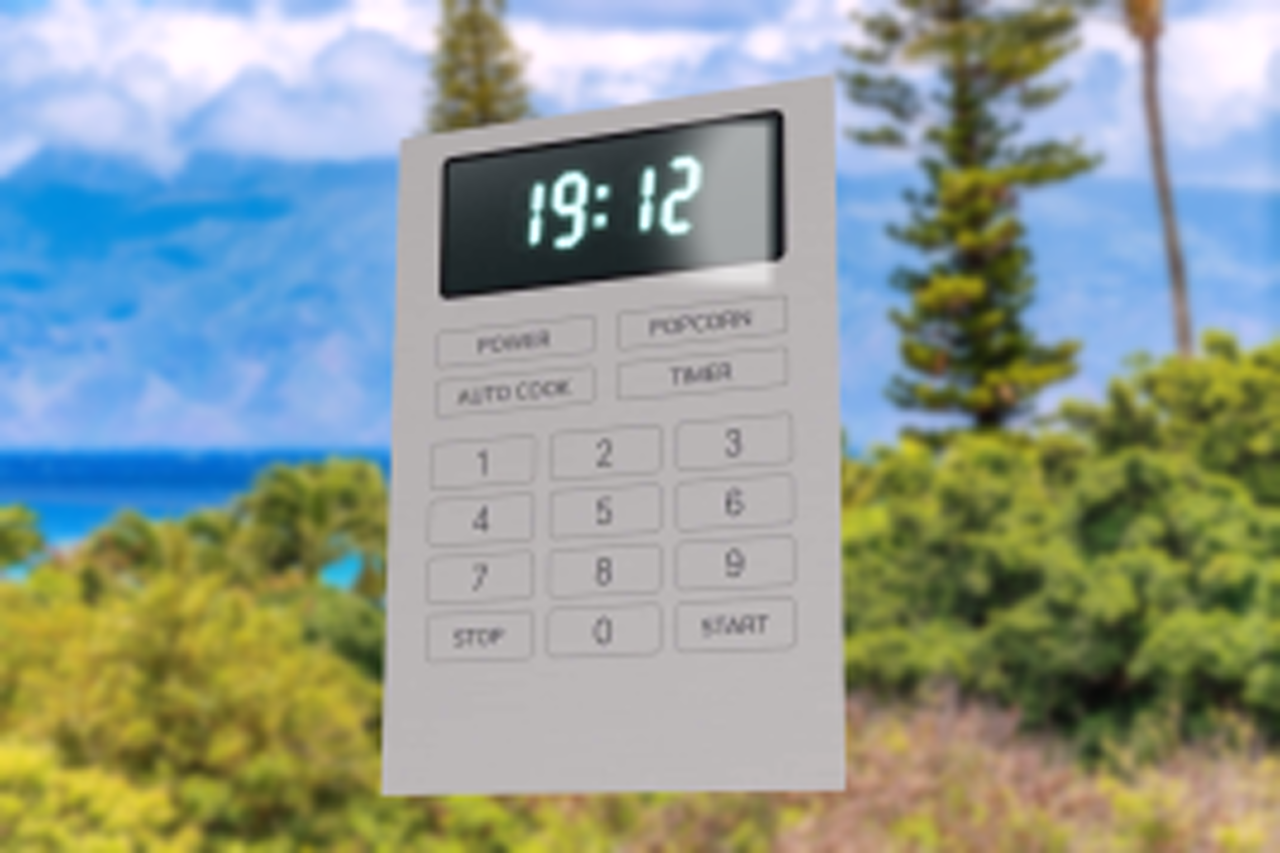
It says 19.12
